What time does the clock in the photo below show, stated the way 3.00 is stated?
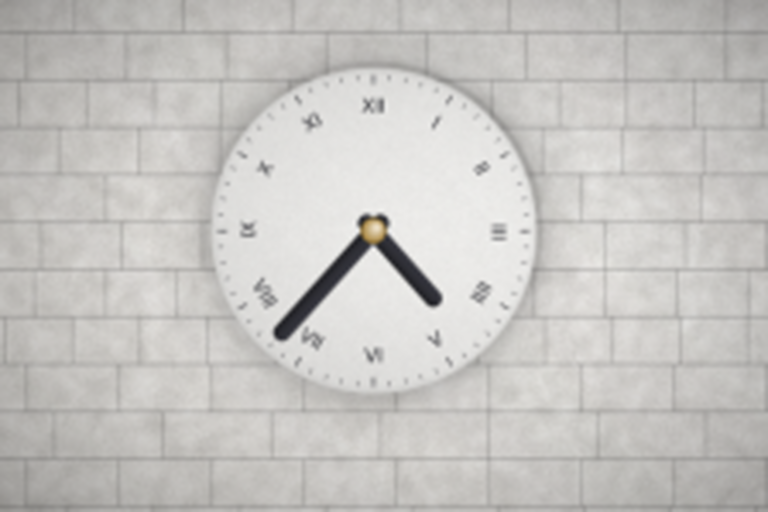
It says 4.37
